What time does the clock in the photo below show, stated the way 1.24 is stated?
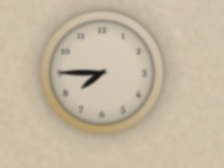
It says 7.45
